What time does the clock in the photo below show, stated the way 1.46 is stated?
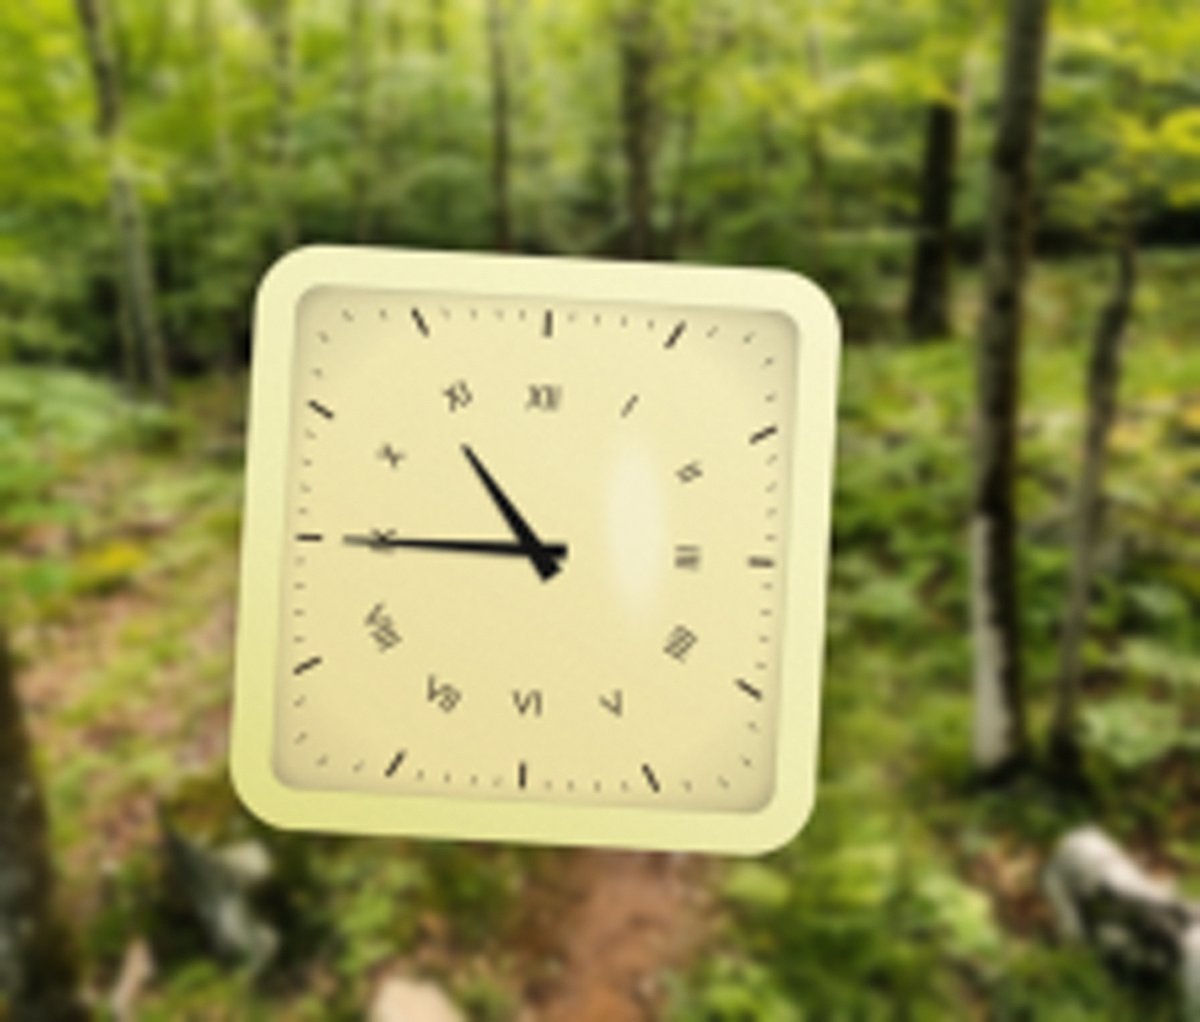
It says 10.45
